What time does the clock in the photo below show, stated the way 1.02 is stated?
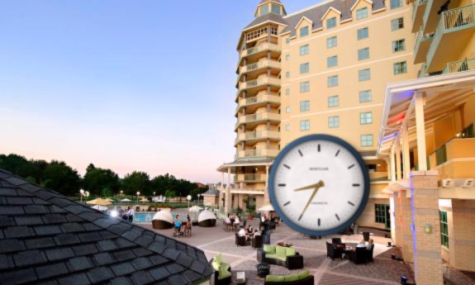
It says 8.35
